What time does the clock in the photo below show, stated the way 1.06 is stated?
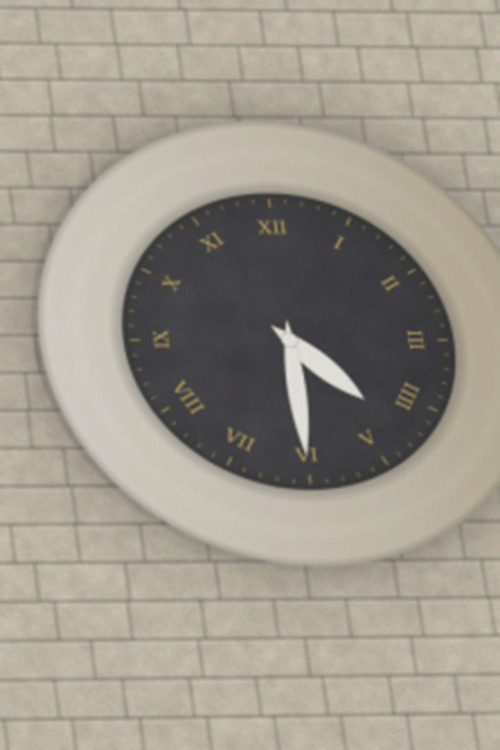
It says 4.30
